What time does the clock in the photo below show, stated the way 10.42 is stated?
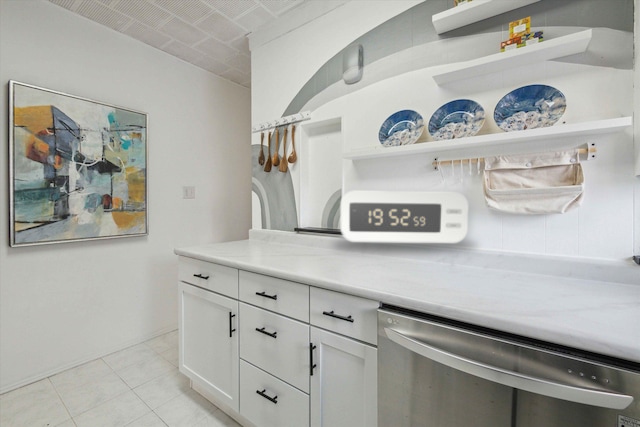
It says 19.52
